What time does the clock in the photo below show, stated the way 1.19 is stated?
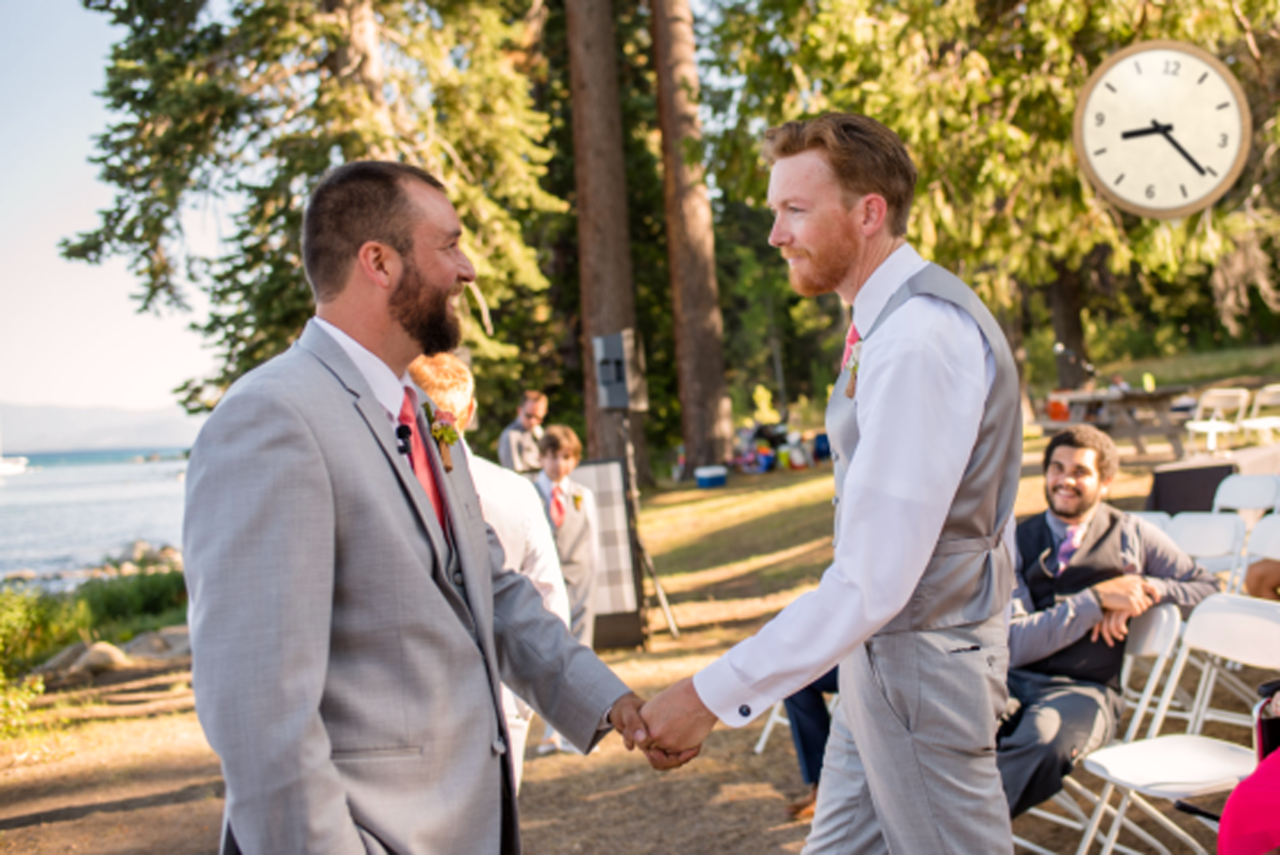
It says 8.21
